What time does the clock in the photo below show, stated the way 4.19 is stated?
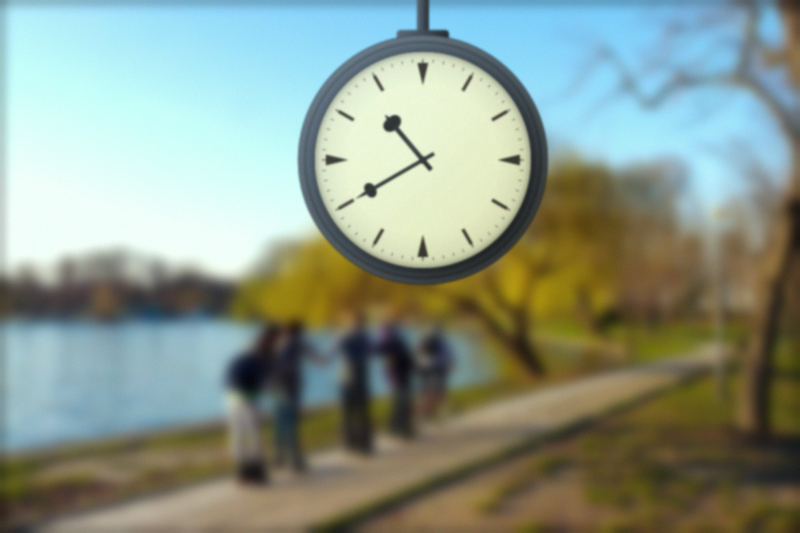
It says 10.40
